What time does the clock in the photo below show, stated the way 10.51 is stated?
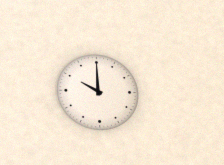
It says 10.00
